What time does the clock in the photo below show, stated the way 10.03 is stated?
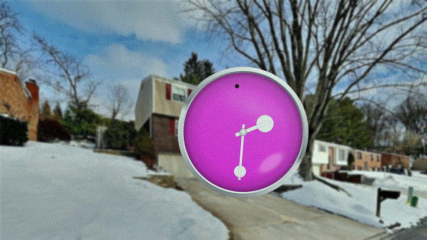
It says 2.32
